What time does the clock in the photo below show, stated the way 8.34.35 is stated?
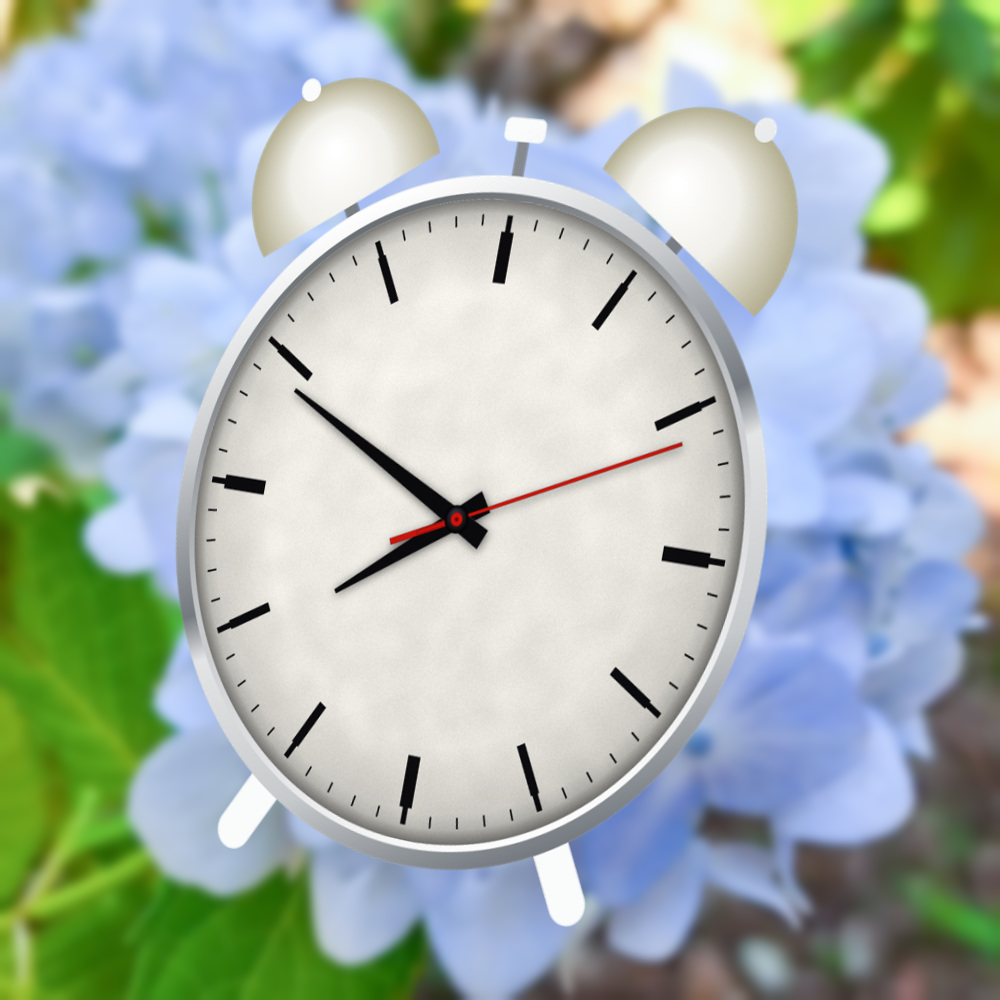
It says 7.49.11
